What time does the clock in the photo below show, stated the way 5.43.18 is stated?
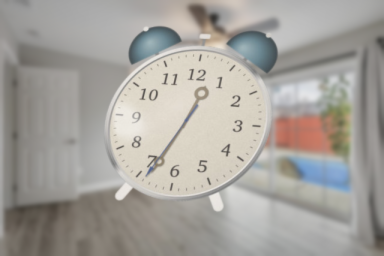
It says 12.33.34
